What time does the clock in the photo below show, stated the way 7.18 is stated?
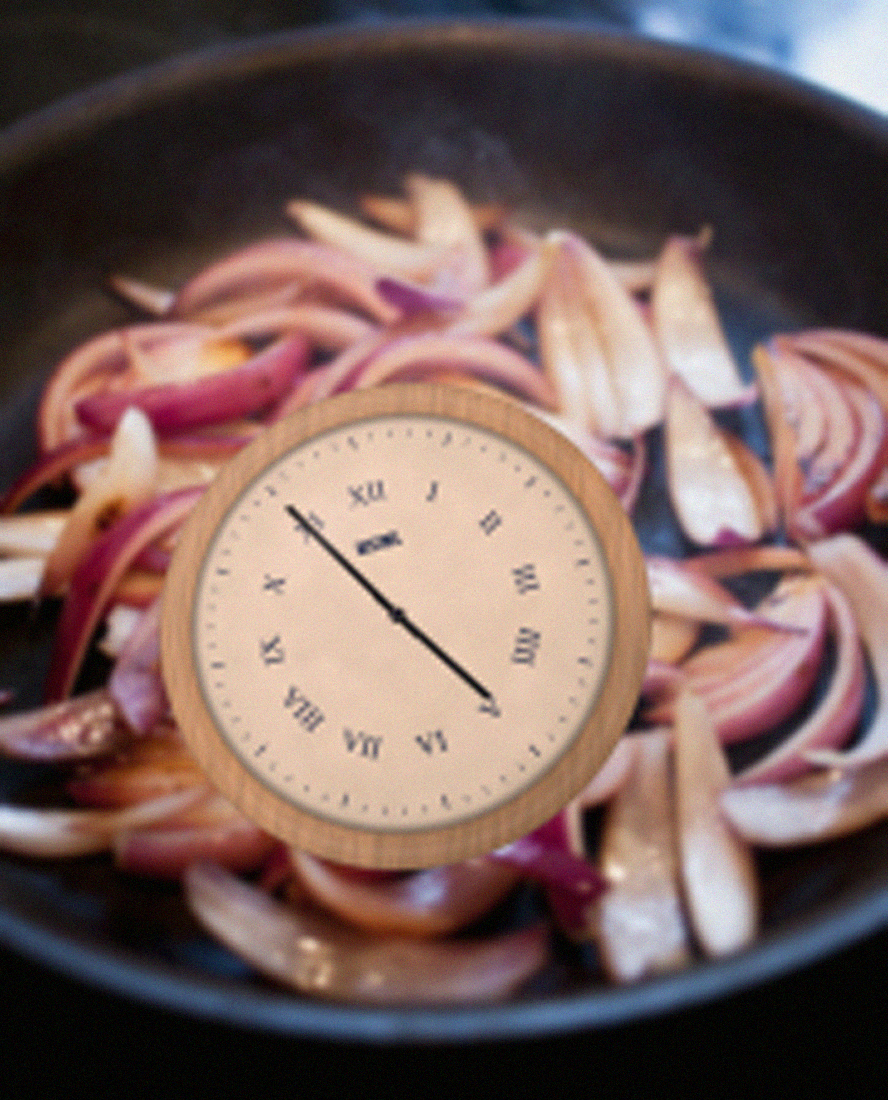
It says 4.55
